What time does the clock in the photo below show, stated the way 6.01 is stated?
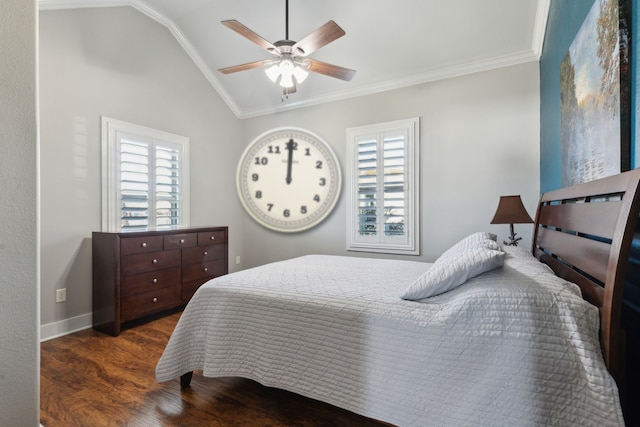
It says 12.00
